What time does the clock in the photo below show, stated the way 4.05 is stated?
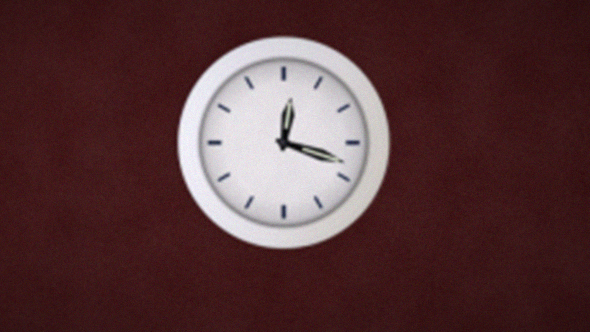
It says 12.18
